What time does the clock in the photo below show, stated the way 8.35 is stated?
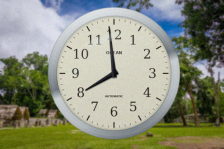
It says 7.59
